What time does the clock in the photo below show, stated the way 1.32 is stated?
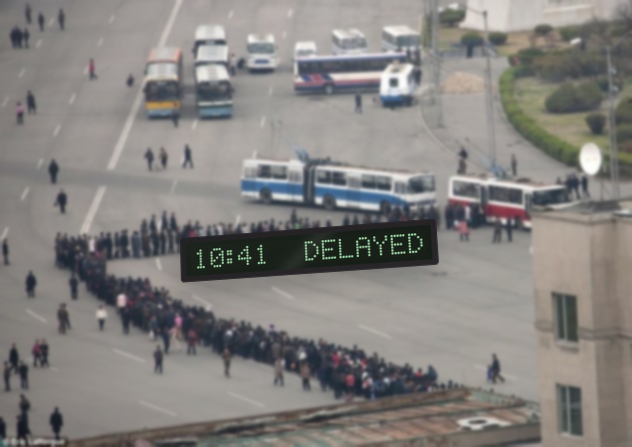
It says 10.41
